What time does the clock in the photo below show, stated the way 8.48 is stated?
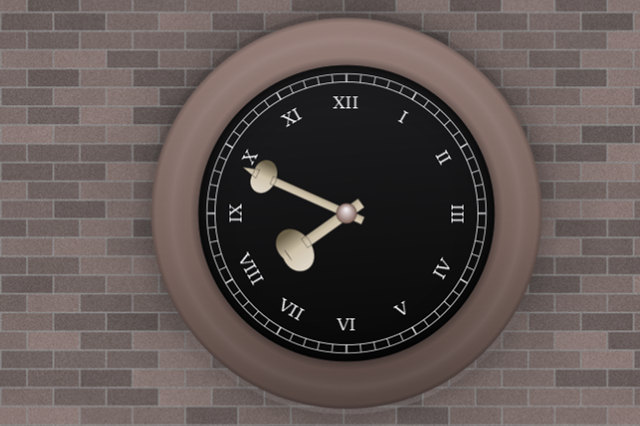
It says 7.49
